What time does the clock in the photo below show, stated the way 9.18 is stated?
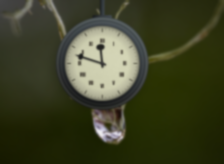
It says 11.48
